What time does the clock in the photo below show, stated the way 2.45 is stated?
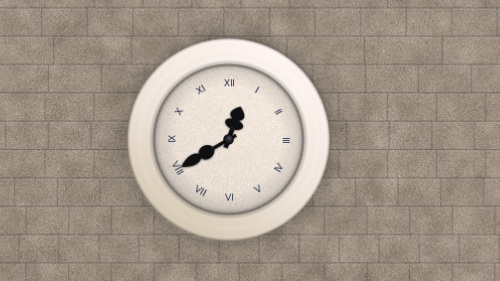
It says 12.40
